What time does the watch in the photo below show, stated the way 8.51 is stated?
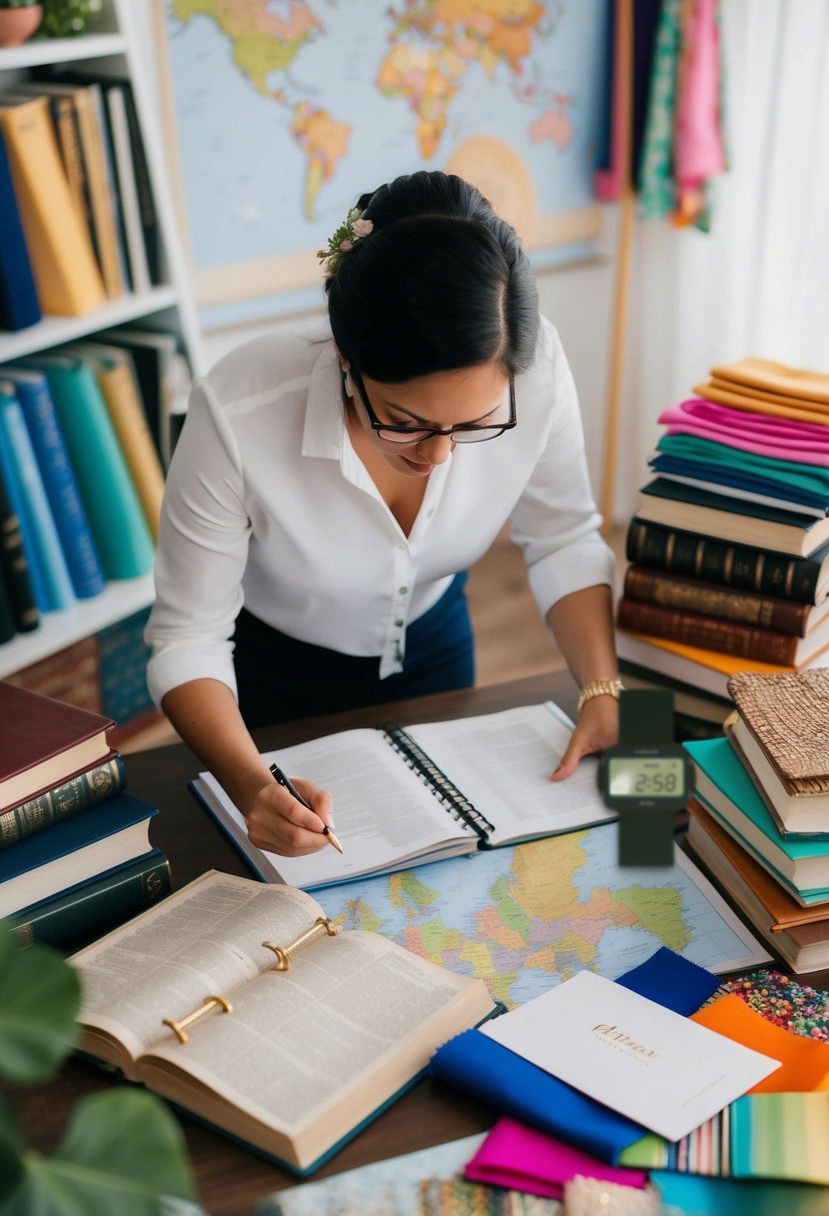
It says 2.58
